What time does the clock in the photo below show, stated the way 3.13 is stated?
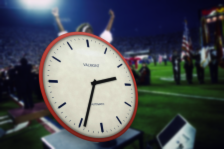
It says 2.34
